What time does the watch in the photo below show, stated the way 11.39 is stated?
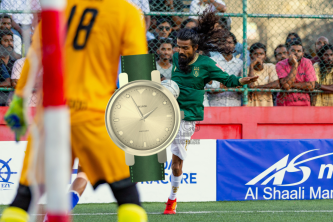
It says 1.56
